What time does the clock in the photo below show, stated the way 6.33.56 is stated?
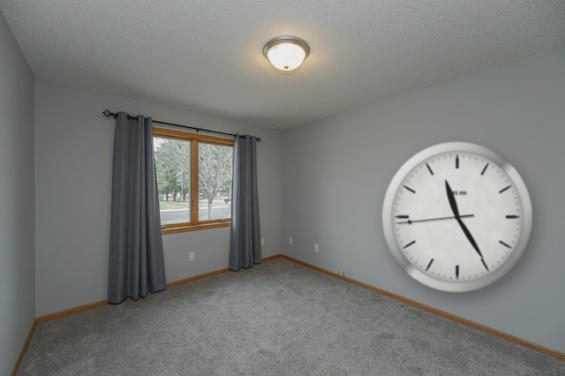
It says 11.24.44
